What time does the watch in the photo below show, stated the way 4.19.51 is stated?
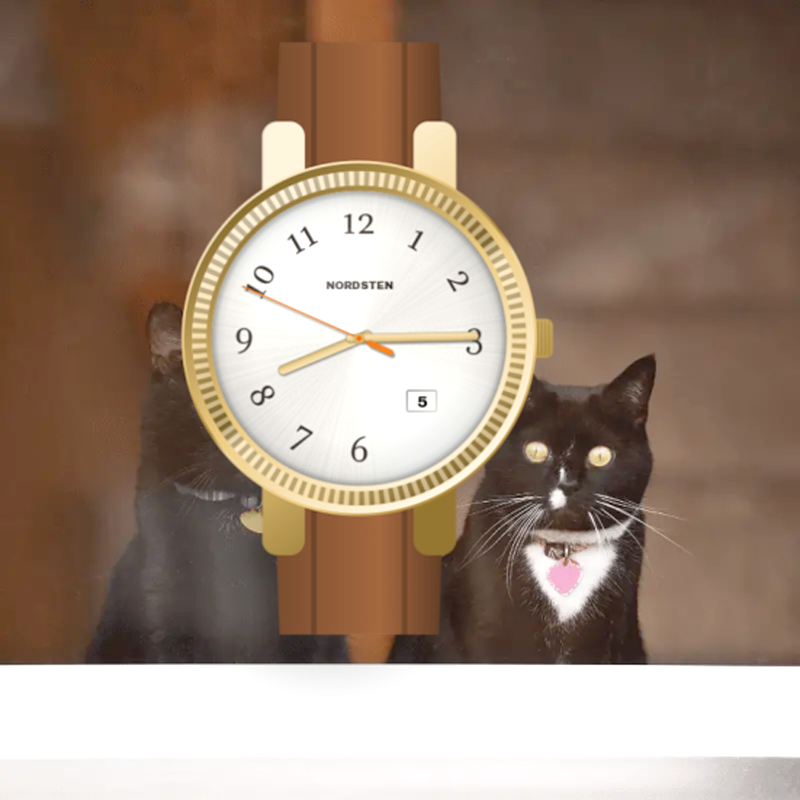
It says 8.14.49
